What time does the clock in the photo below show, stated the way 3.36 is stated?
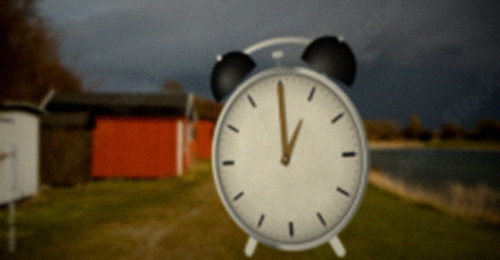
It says 1.00
